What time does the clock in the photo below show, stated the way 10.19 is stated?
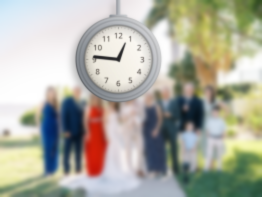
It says 12.46
